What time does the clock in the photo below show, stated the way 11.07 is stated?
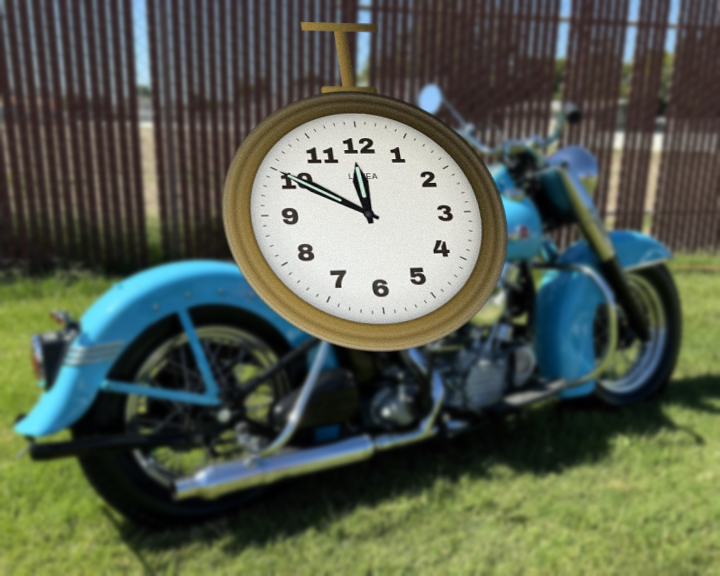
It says 11.50
